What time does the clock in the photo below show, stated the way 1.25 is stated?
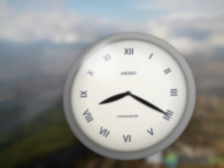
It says 8.20
